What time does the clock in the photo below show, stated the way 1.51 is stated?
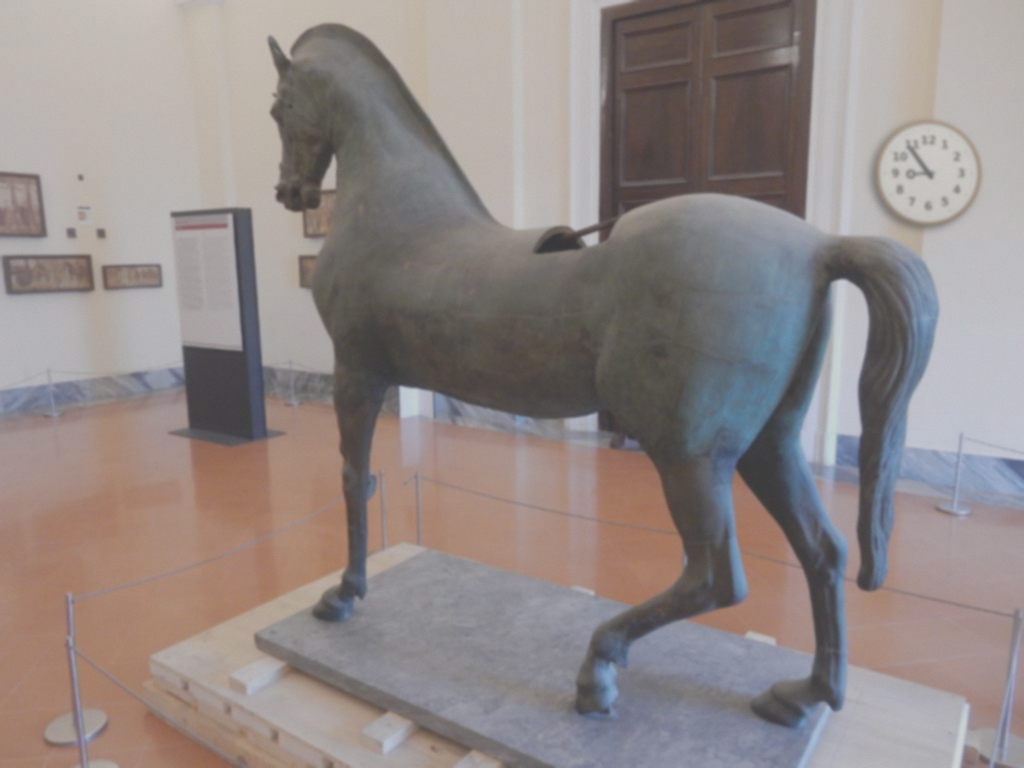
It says 8.54
